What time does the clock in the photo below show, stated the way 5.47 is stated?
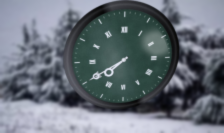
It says 7.40
